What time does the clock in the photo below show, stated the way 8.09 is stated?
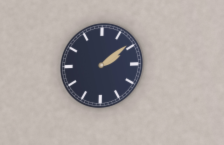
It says 2.09
